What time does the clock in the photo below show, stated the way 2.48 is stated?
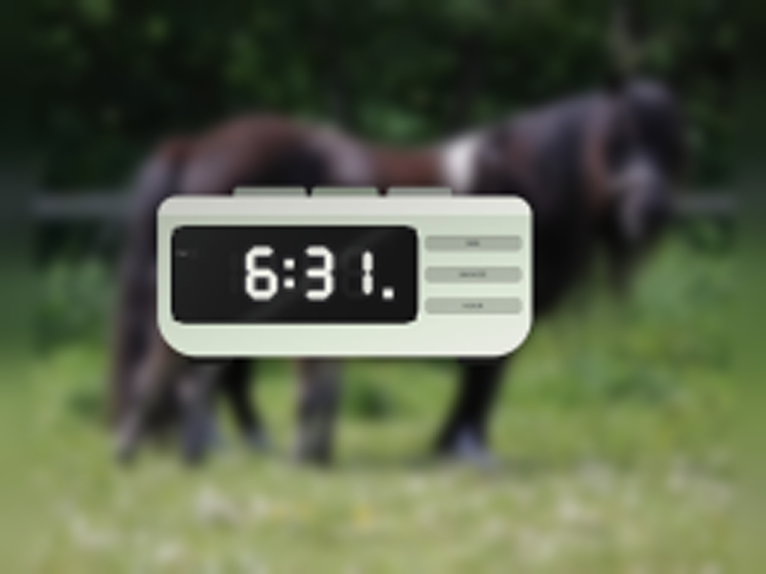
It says 6.31
